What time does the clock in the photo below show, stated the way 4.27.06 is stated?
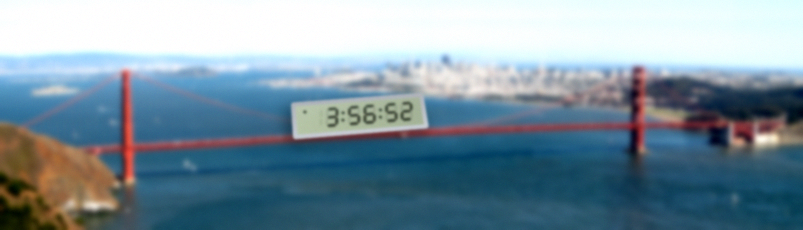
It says 3.56.52
